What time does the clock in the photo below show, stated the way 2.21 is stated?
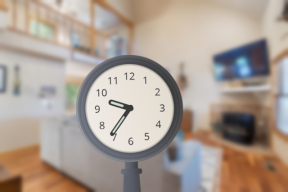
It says 9.36
